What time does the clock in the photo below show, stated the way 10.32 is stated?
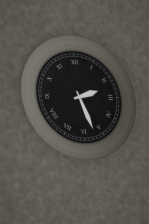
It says 2.27
